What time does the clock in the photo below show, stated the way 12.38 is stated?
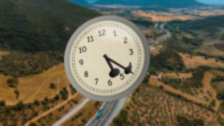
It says 5.22
